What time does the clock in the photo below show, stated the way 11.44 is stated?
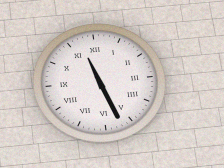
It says 11.27
